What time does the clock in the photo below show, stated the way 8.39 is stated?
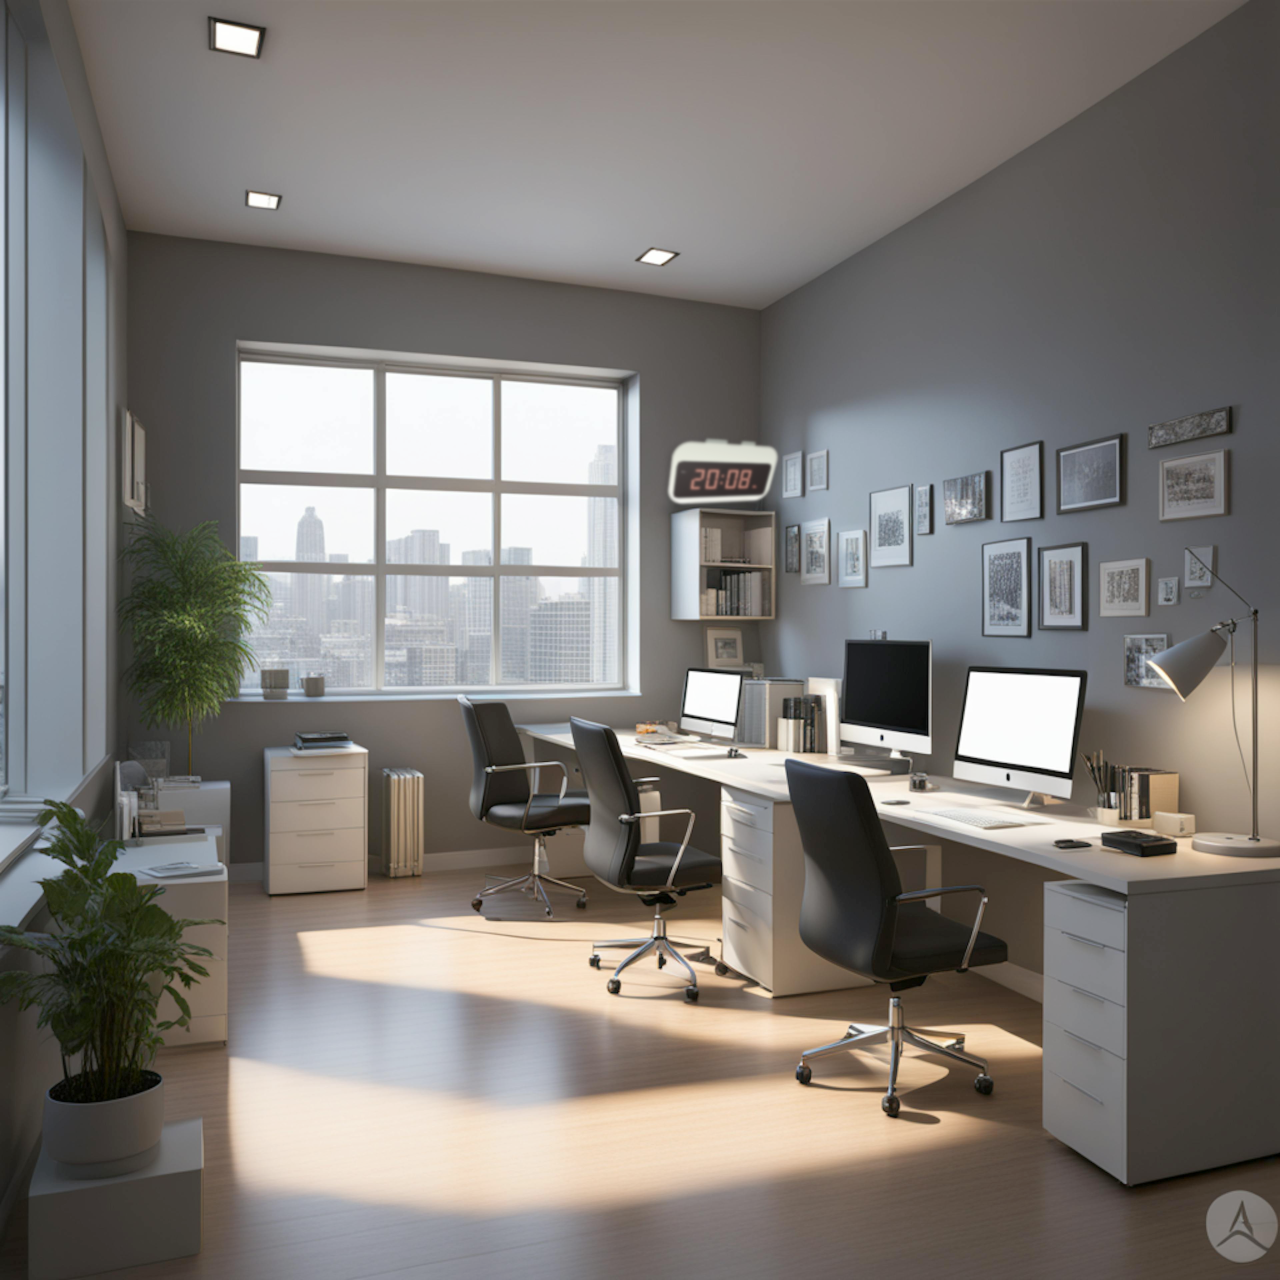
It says 20.08
